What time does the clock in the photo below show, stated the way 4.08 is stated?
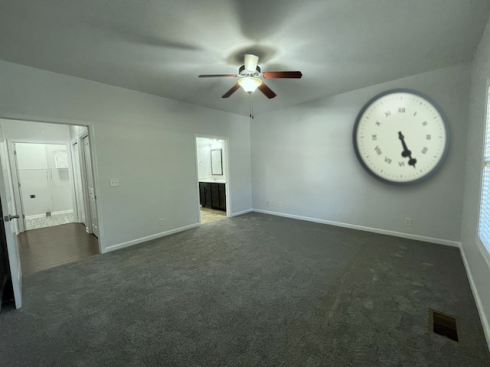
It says 5.26
